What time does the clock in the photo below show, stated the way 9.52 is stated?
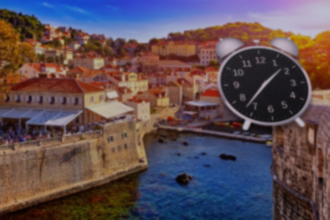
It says 1.37
